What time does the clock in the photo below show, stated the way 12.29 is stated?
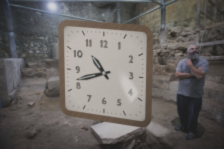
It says 10.42
